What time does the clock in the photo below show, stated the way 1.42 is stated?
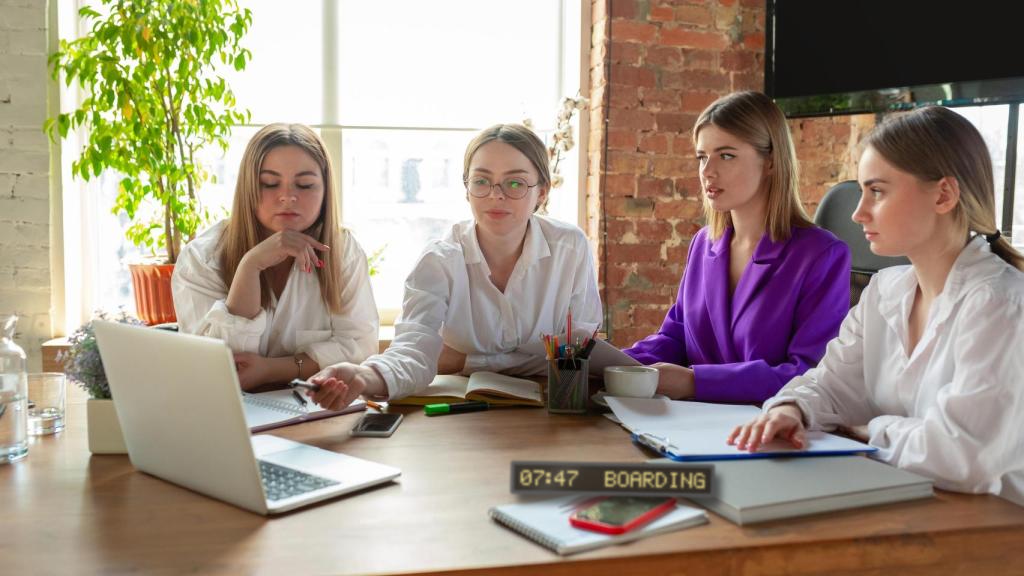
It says 7.47
